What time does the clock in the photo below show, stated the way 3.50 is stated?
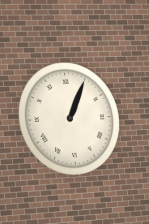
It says 1.05
